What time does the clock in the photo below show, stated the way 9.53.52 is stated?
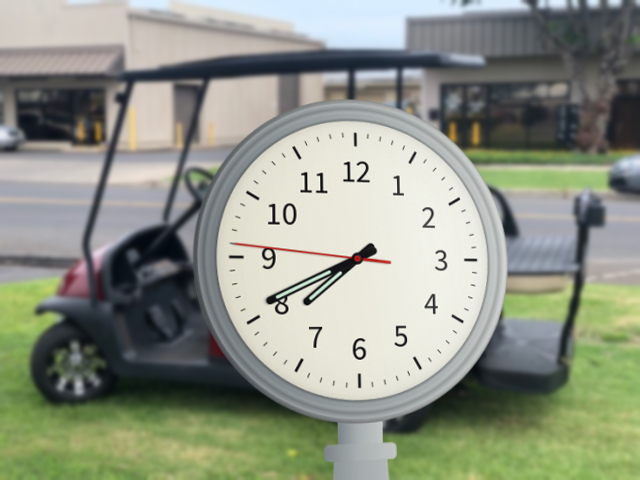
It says 7.40.46
